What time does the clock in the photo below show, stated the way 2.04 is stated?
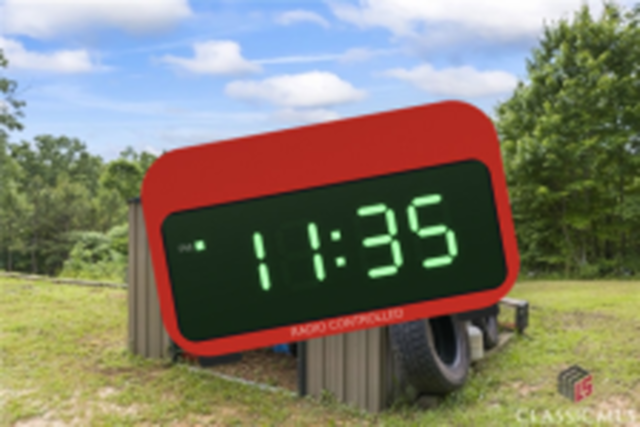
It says 11.35
